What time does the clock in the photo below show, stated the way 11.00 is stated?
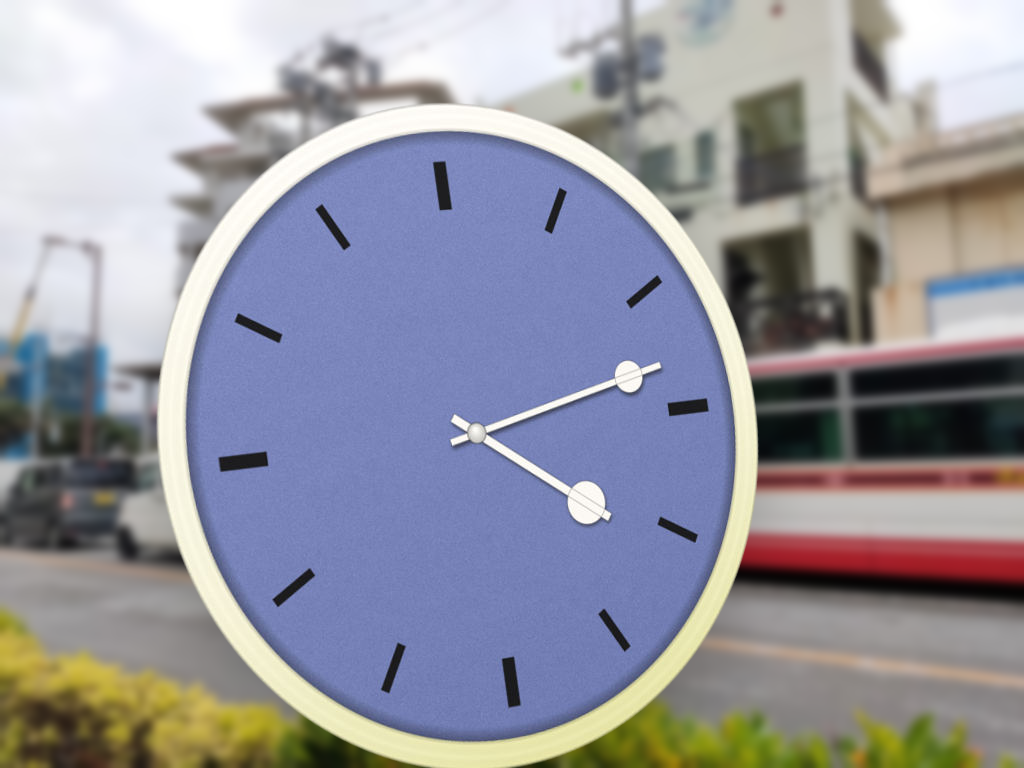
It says 4.13
